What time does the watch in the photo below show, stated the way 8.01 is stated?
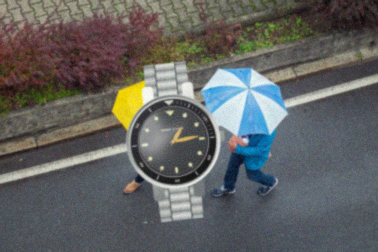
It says 1.14
